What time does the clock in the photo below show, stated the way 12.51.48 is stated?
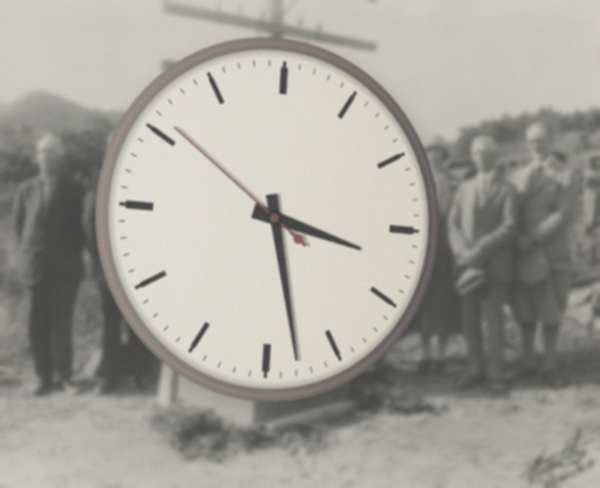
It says 3.27.51
